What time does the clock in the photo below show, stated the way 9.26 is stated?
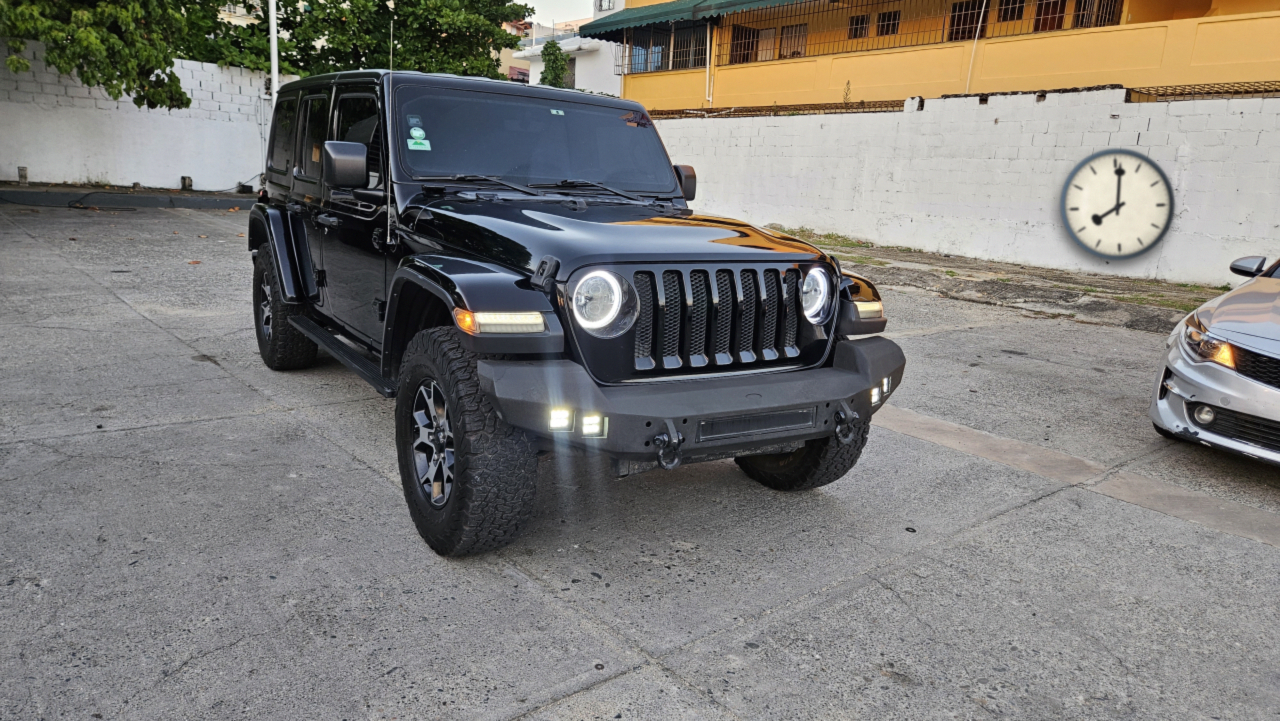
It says 8.01
